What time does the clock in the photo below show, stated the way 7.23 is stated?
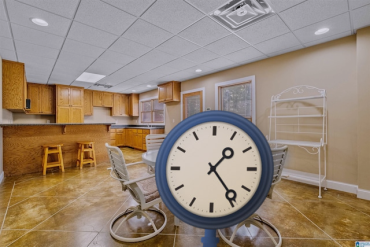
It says 1.24
